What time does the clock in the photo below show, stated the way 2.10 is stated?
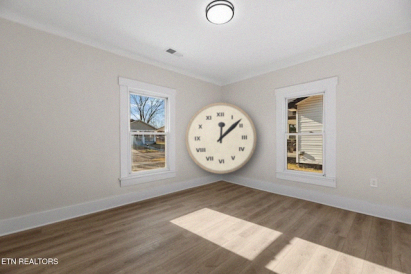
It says 12.08
